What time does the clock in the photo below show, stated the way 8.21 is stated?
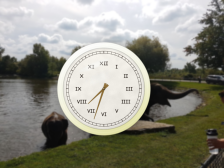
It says 7.33
